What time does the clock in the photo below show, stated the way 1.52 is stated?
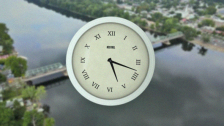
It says 5.18
